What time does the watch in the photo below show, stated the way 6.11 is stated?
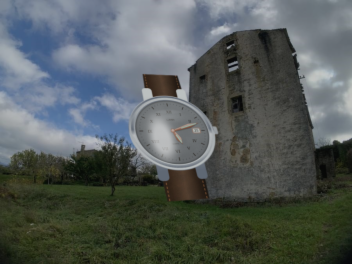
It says 5.12
